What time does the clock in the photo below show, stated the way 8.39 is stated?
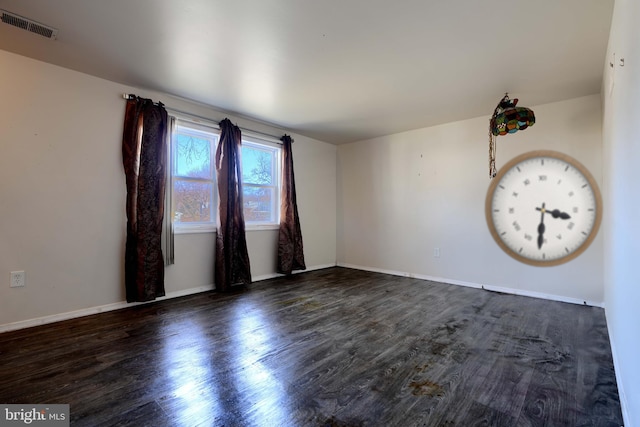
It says 3.31
